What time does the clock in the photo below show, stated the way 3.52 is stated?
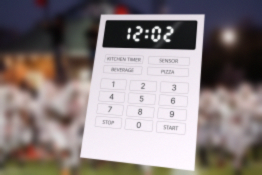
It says 12.02
